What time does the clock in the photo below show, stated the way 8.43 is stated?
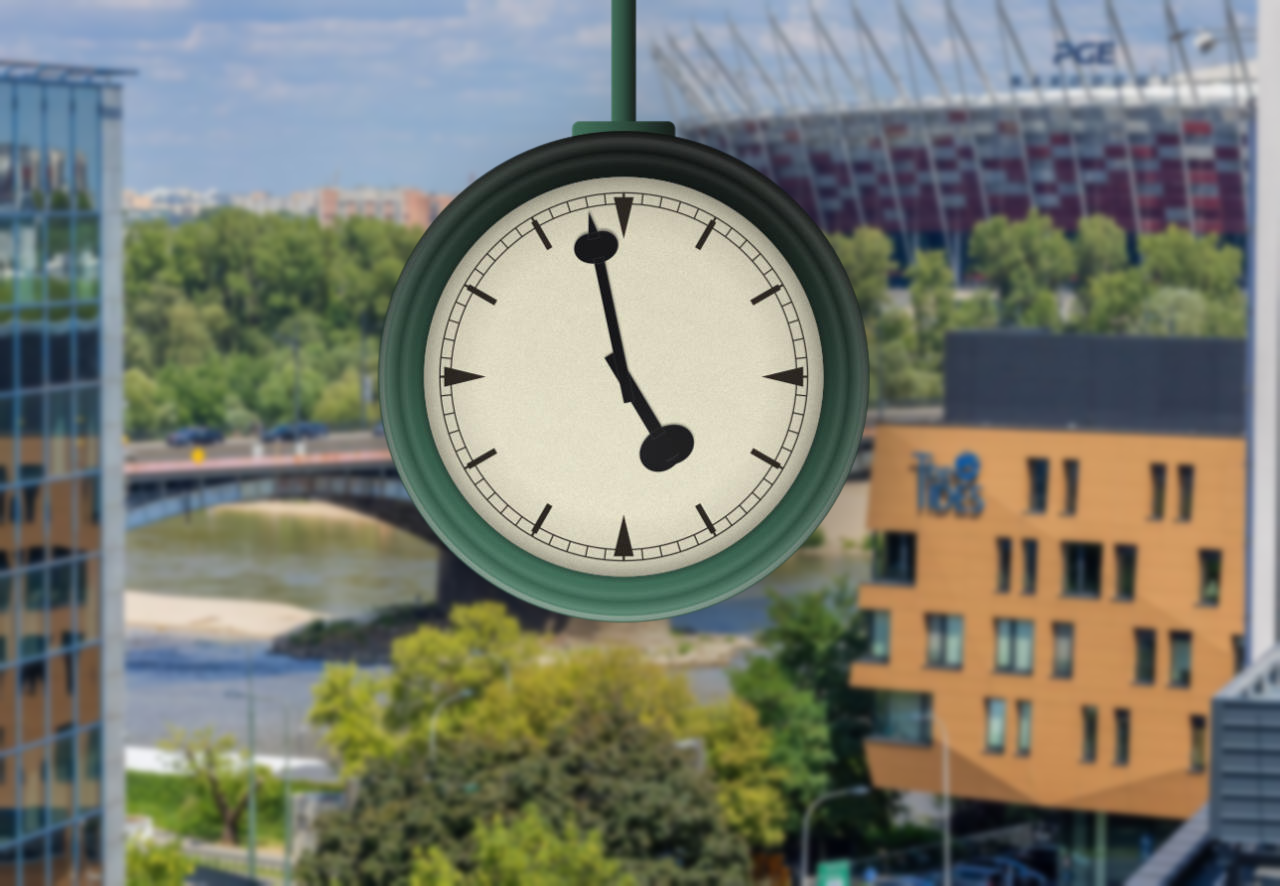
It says 4.58
